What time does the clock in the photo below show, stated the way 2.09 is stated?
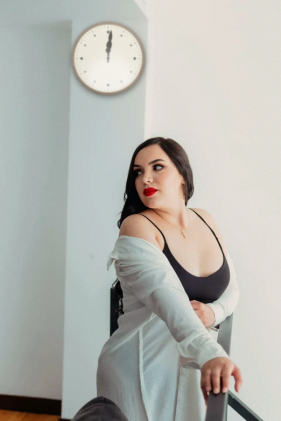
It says 12.01
